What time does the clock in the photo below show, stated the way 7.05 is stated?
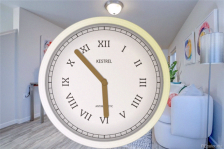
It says 5.53
